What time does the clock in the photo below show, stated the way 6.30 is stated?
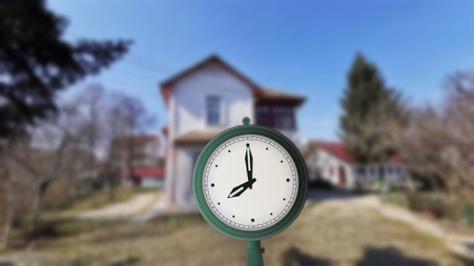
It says 8.00
